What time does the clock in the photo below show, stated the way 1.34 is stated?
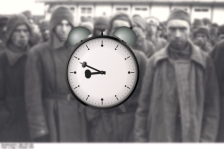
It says 8.49
